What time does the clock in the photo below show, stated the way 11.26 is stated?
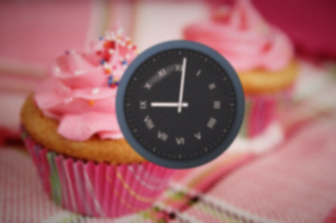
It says 9.01
